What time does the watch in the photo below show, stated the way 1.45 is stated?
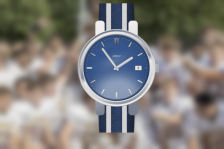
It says 1.54
